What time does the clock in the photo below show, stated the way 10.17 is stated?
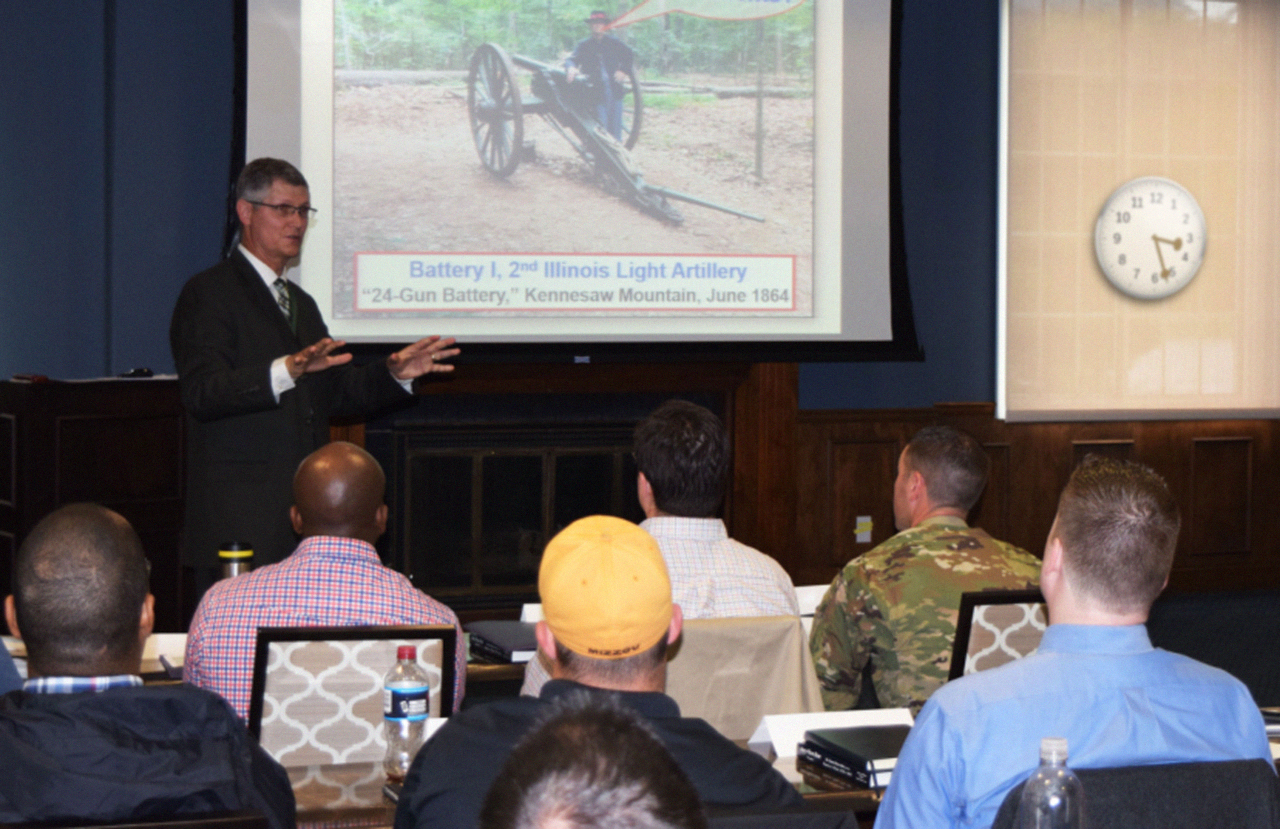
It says 3.27
